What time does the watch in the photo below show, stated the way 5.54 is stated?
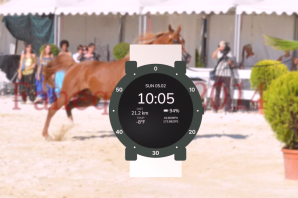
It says 10.05
